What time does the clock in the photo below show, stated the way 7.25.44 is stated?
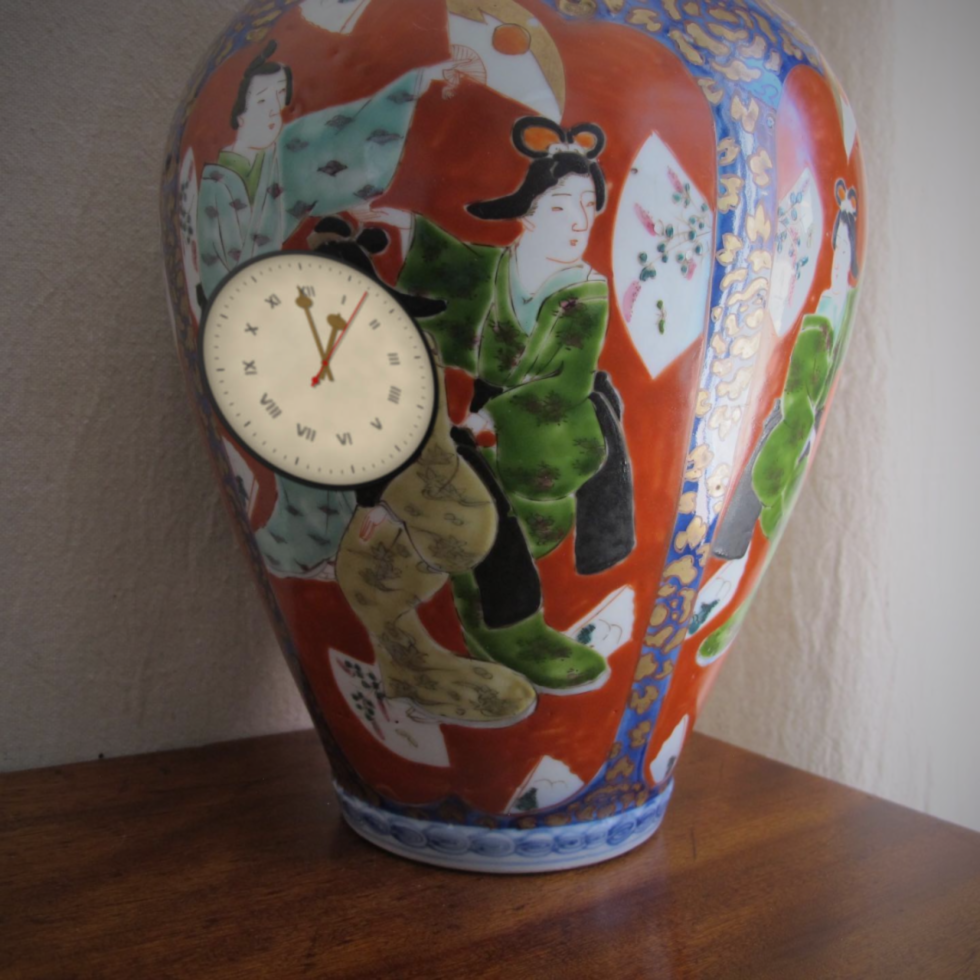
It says 12.59.07
